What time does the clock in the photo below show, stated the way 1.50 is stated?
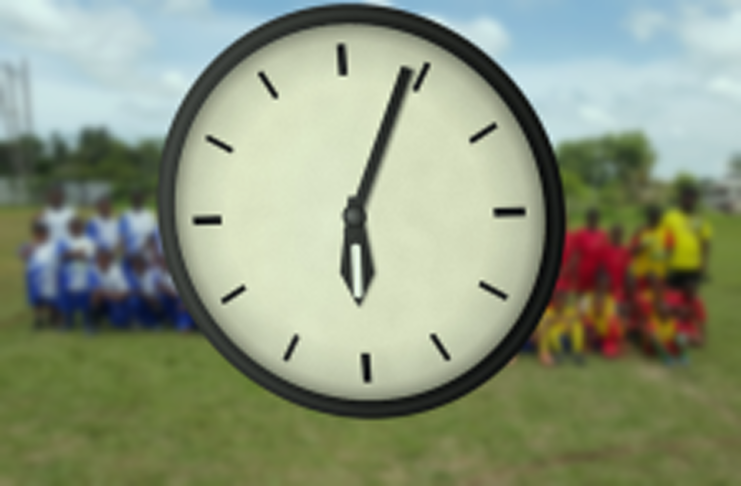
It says 6.04
